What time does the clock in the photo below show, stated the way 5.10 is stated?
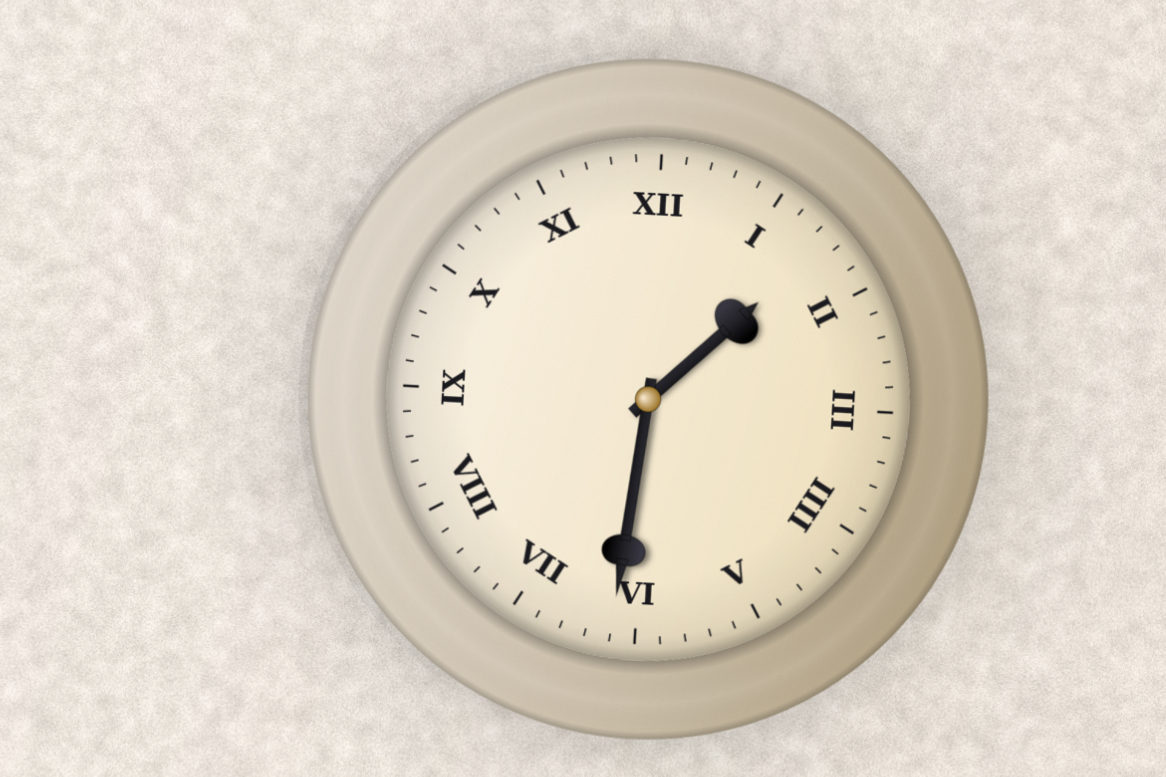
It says 1.31
